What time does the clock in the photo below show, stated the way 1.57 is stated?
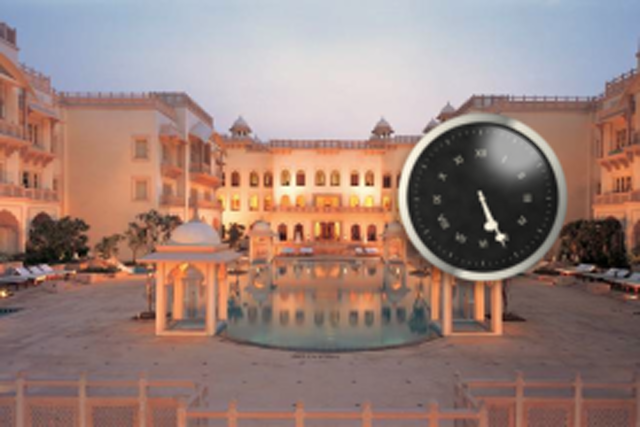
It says 5.26
